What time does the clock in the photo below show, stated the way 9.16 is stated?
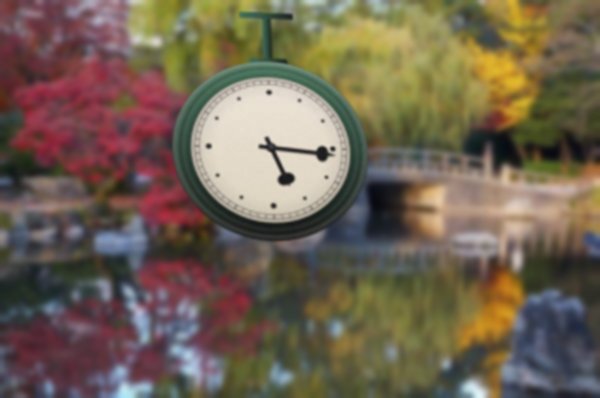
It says 5.16
